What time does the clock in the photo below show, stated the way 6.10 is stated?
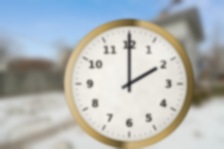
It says 2.00
